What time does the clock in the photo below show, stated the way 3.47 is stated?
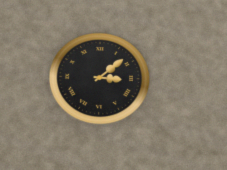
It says 3.08
